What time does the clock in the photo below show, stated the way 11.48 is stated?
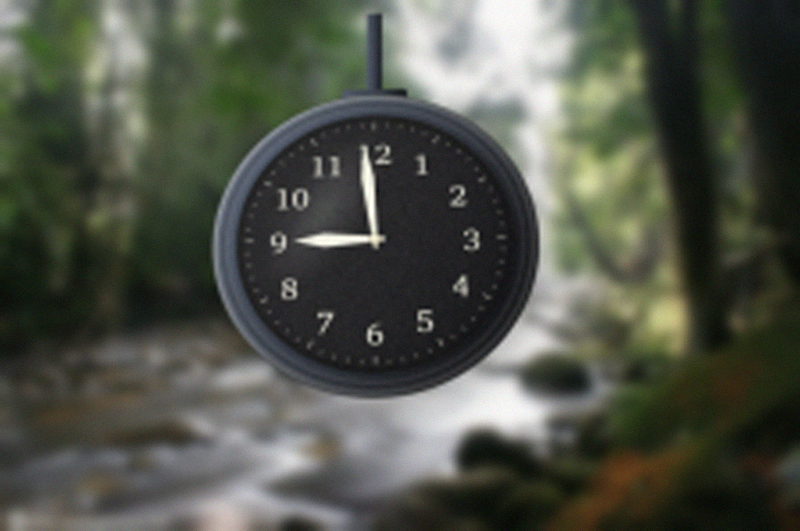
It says 8.59
